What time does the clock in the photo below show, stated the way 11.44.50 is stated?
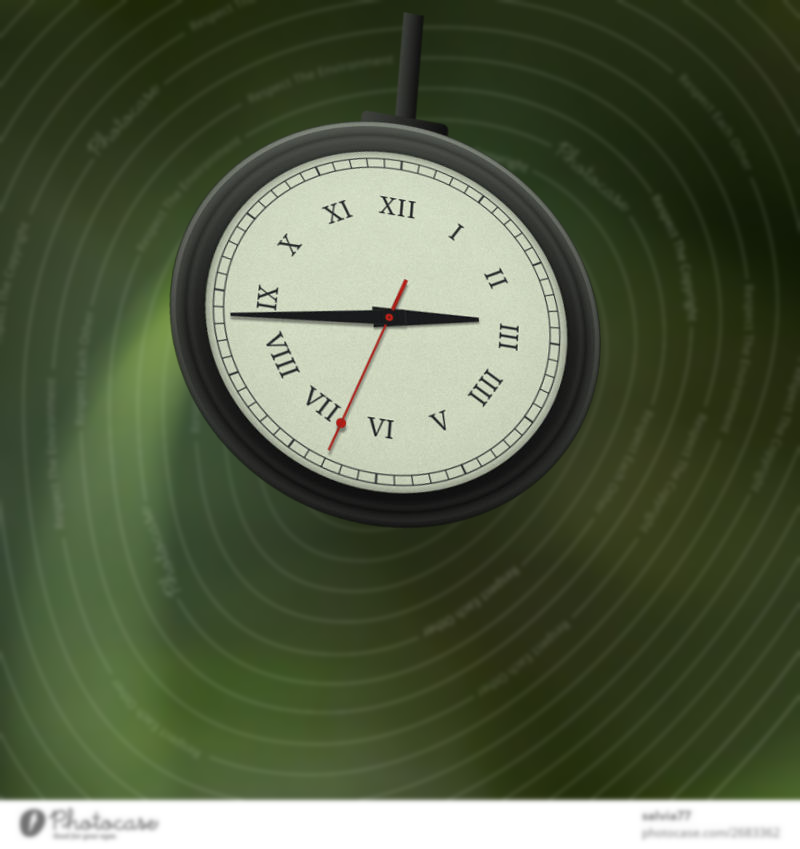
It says 2.43.33
